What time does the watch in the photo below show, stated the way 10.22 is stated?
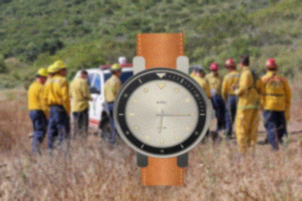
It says 6.15
